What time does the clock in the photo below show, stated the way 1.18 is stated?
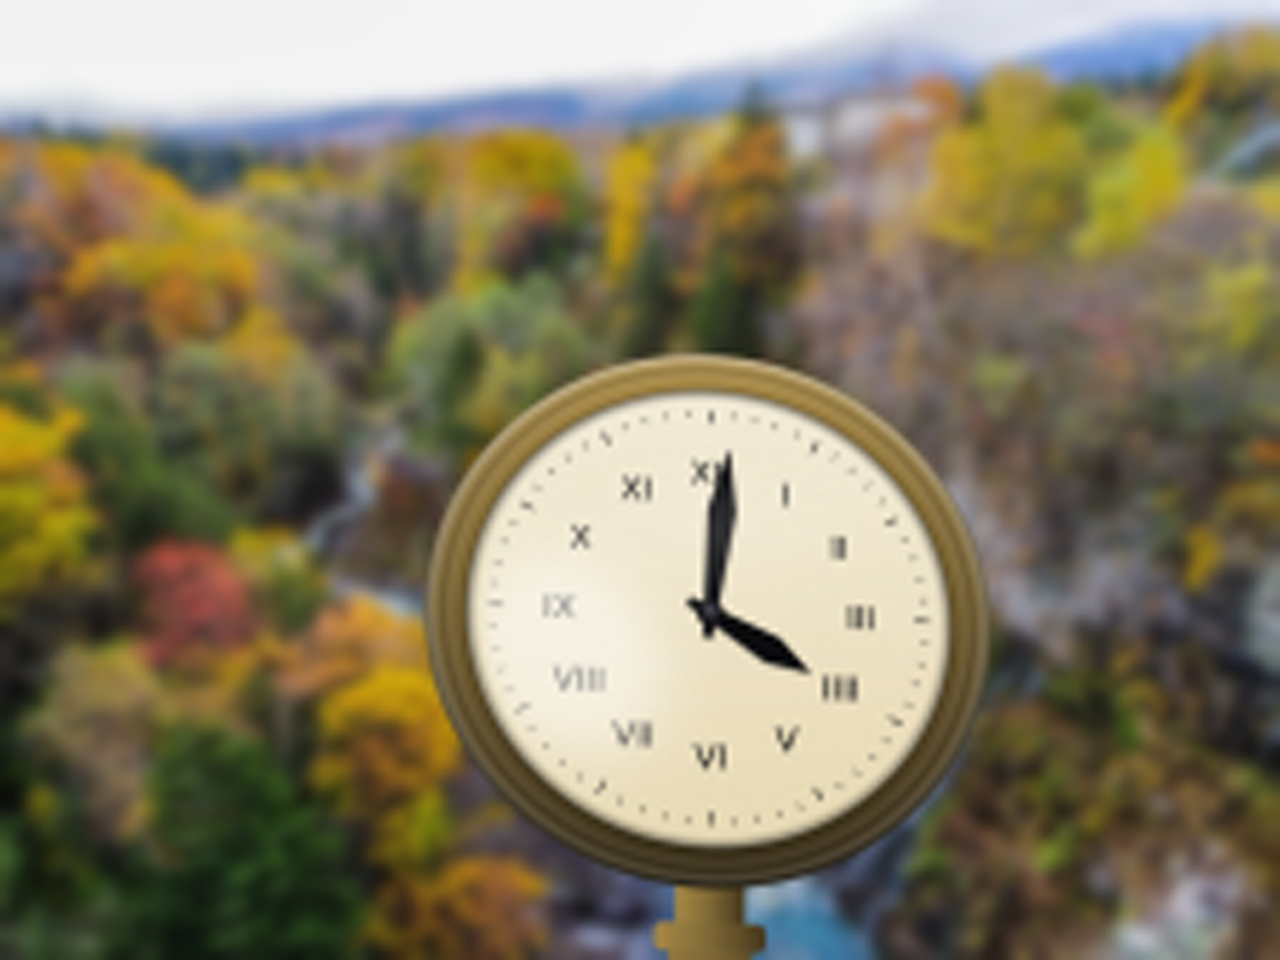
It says 4.01
